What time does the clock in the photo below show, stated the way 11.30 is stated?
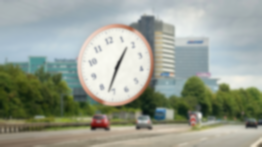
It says 1.37
